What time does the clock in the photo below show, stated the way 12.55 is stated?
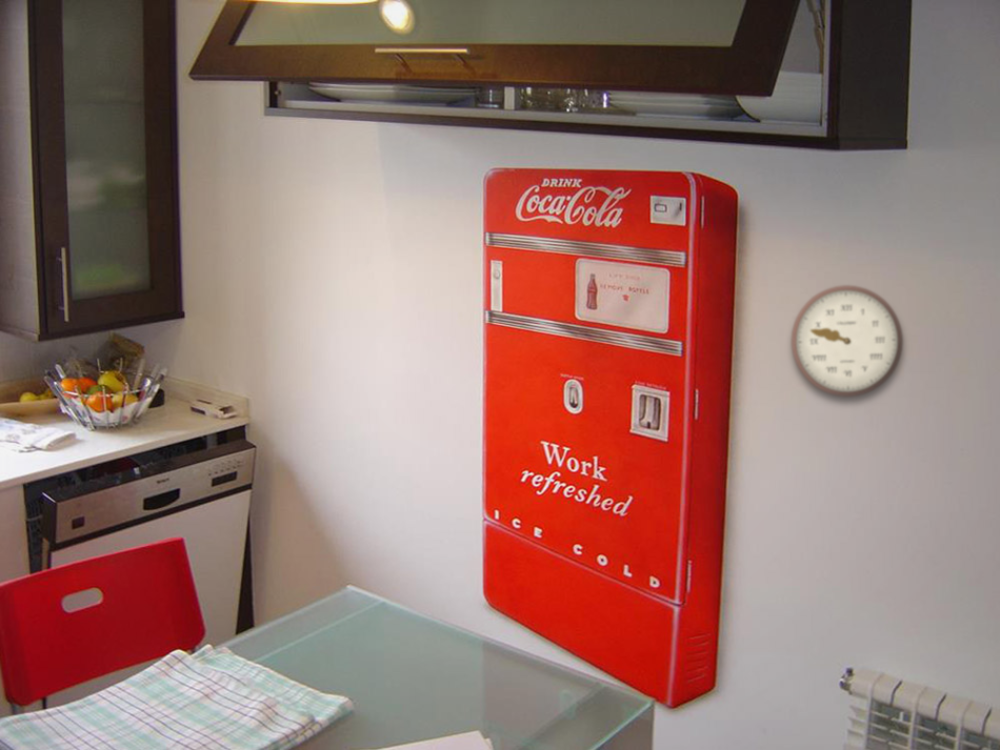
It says 9.48
